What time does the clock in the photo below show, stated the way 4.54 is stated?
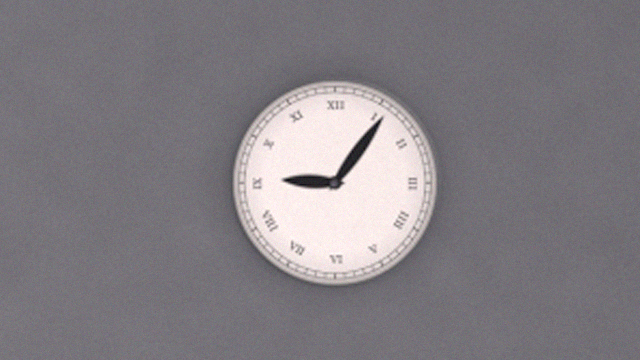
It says 9.06
